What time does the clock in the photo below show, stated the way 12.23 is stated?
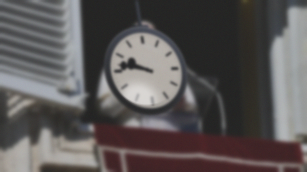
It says 9.47
